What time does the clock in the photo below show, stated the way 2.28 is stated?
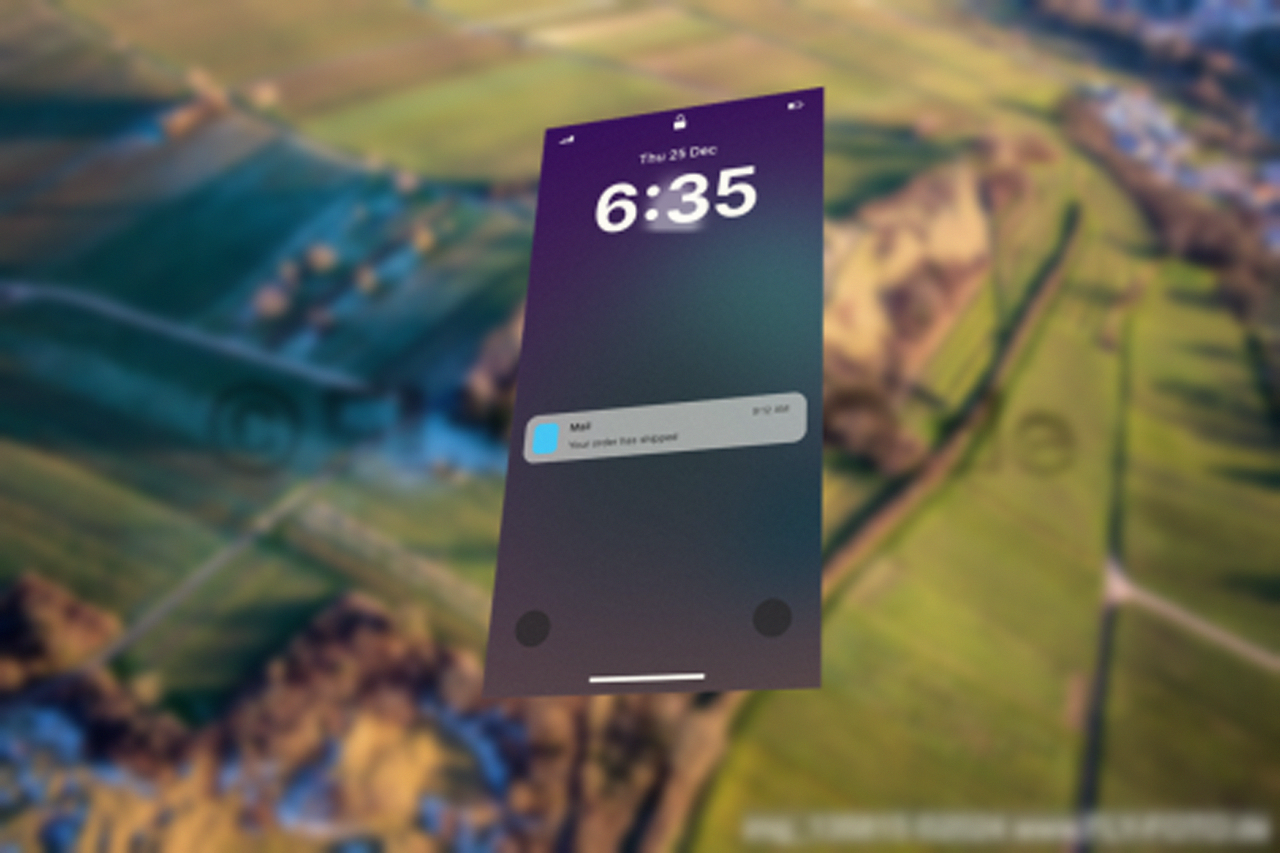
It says 6.35
